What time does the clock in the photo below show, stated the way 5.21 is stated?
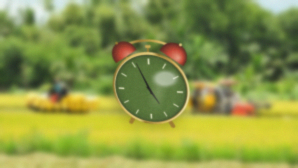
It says 4.56
